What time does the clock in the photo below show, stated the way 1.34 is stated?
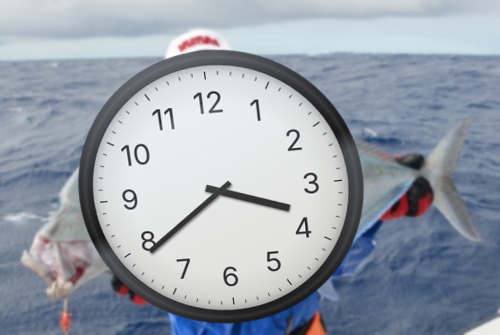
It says 3.39
